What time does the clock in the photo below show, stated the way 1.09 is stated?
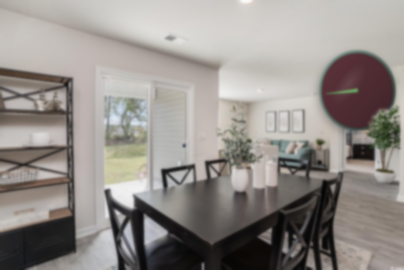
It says 8.44
